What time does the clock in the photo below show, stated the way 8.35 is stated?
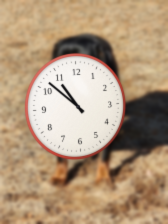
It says 10.52
